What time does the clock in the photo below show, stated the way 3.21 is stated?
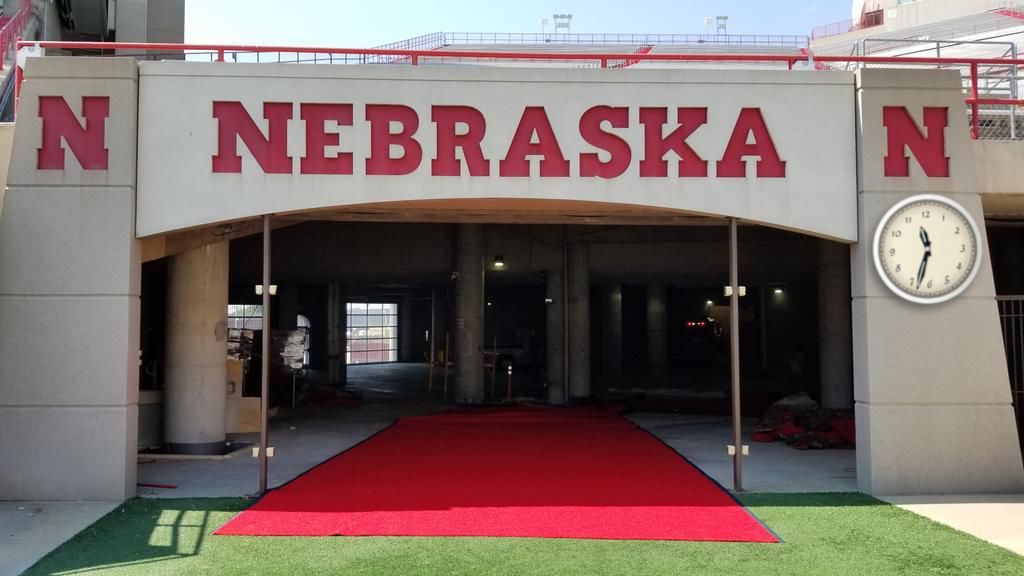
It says 11.33
